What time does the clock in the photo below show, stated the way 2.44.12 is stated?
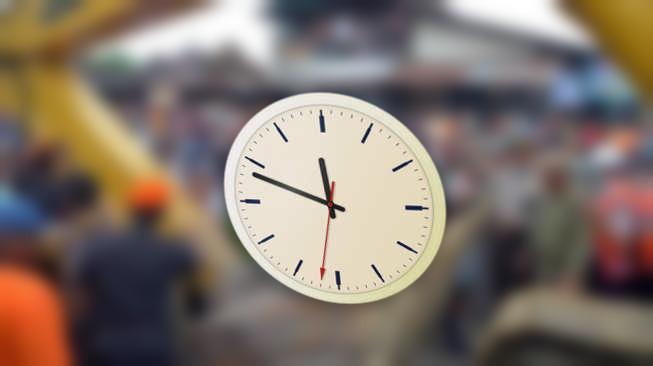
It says 11.48.32
